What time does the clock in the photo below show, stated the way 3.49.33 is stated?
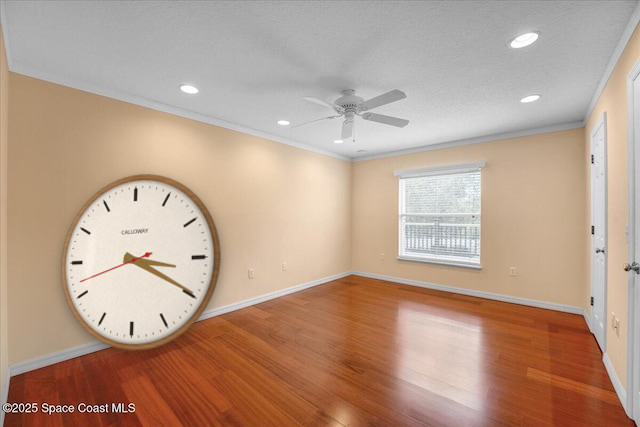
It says 3.19.42
